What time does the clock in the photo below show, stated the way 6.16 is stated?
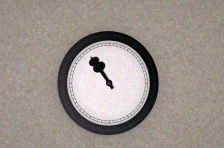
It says 10.54
